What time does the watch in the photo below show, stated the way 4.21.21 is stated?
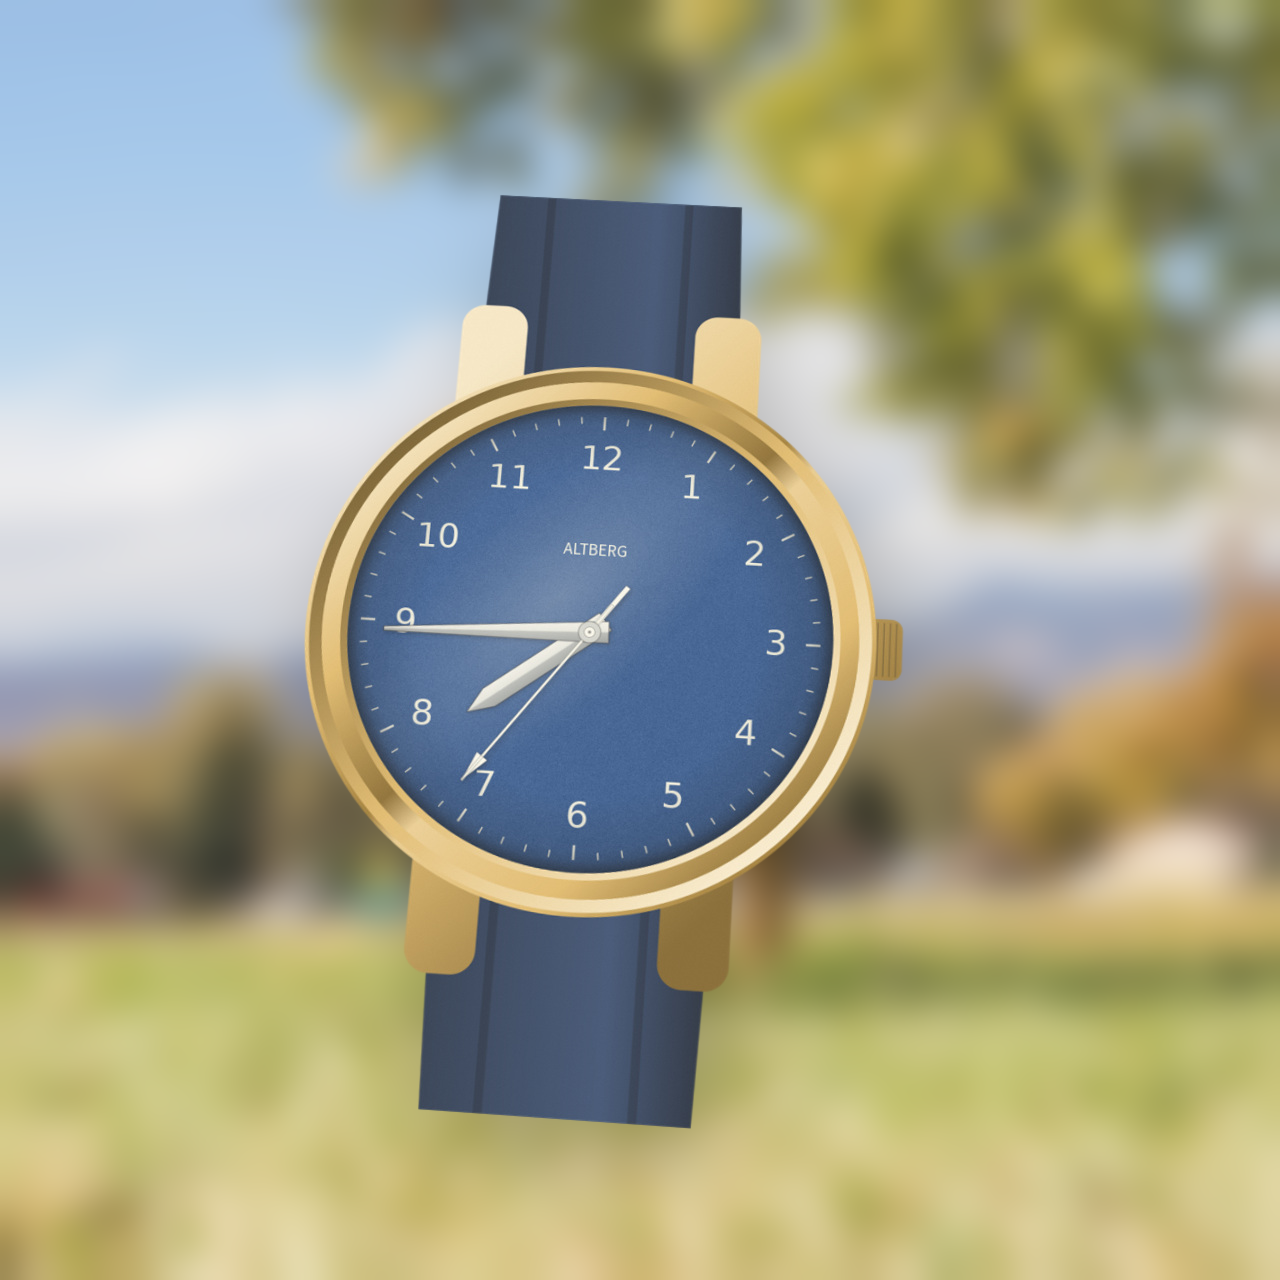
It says 7.44.36
